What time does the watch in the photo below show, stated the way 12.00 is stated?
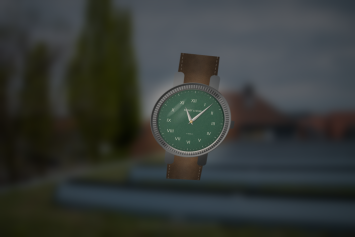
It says 11.07
